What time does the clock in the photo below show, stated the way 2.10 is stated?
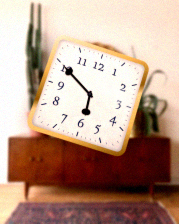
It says 5.50
